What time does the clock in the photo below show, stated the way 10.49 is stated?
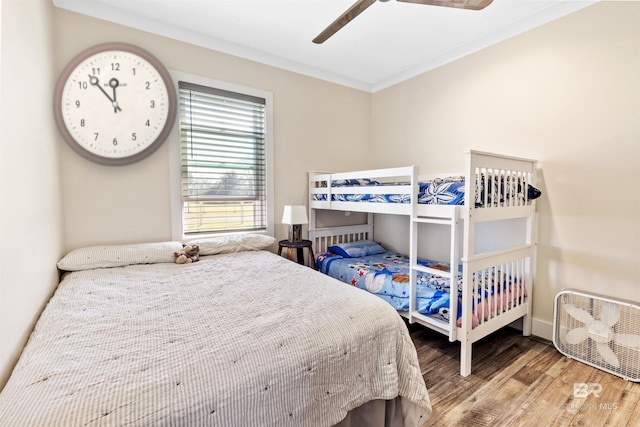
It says 11.53
